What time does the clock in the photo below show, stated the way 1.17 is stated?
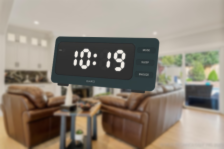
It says 10.19
